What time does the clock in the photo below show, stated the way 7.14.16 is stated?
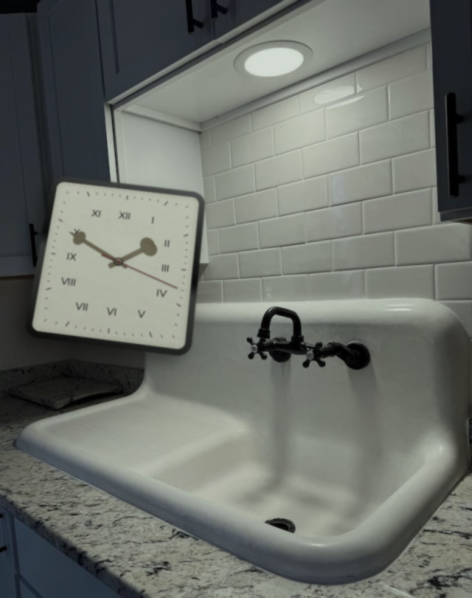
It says 1.49.18
